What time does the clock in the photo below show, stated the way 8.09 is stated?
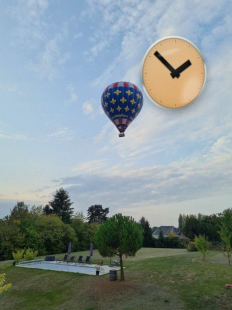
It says 1.52
